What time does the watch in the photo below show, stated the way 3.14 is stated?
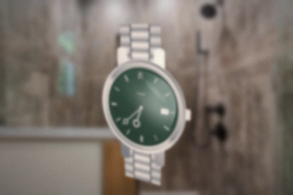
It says 6.38
